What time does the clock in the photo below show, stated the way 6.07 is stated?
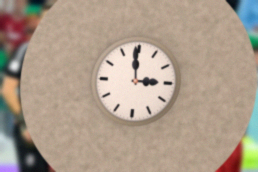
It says 2.59
